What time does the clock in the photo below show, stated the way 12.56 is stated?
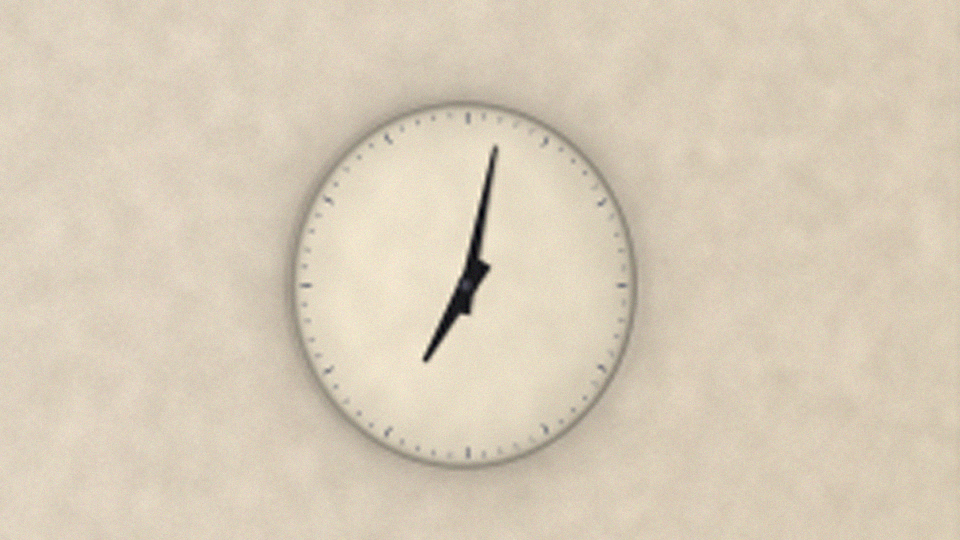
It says 7.02
